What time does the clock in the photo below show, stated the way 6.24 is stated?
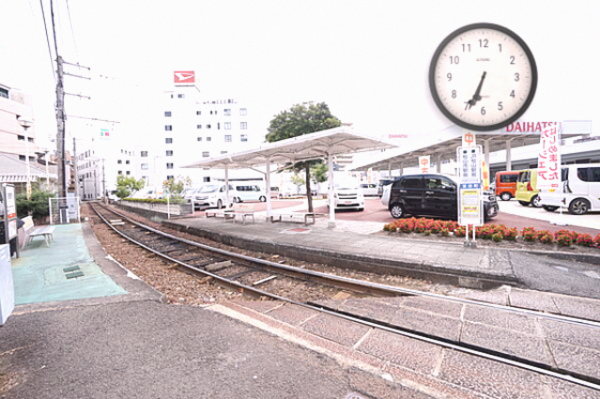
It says 6.34
